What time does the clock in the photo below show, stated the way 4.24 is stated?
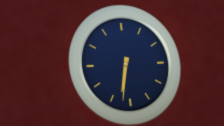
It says 6.32
